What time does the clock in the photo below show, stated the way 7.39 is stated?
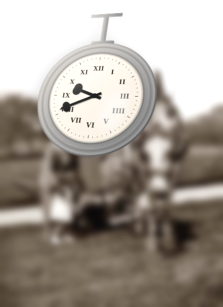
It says 9.41
